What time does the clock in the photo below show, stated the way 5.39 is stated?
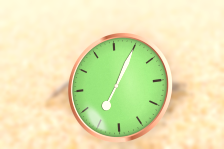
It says 7.05
